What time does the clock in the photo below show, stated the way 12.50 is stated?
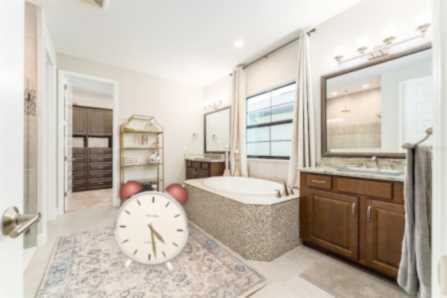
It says 4.28
